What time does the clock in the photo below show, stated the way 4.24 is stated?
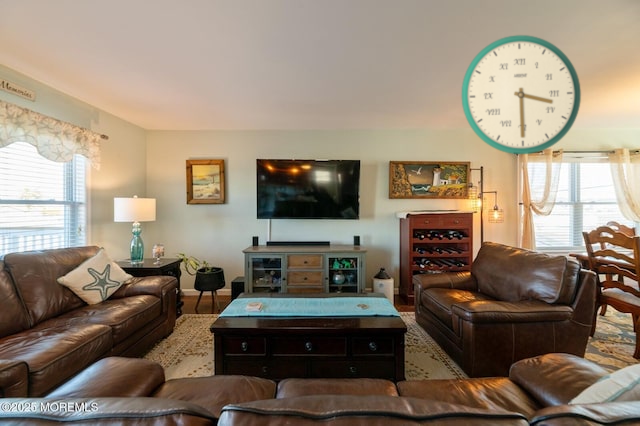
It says 3.30
